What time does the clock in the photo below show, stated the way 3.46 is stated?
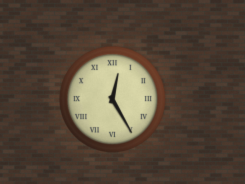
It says 12.25
